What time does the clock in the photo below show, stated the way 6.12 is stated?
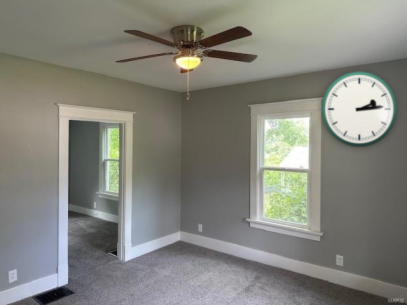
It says 2.14
